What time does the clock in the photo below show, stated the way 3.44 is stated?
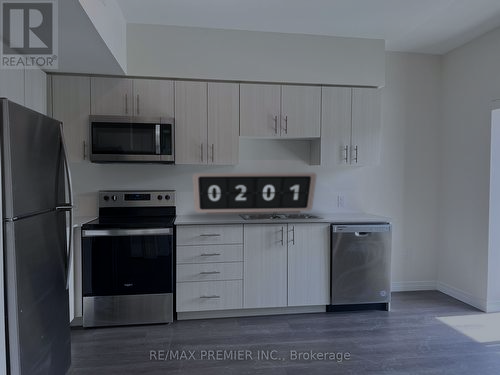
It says 2.01
